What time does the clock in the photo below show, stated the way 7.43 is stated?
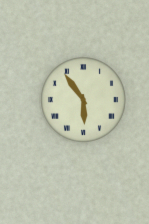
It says 5.54
